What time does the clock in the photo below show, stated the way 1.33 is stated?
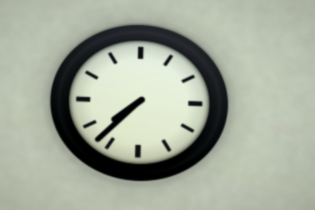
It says 7.37
